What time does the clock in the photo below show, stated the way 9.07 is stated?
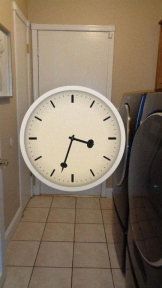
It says 3.33
